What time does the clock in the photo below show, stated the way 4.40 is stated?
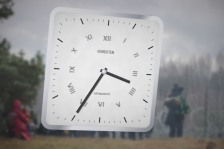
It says 3.35
